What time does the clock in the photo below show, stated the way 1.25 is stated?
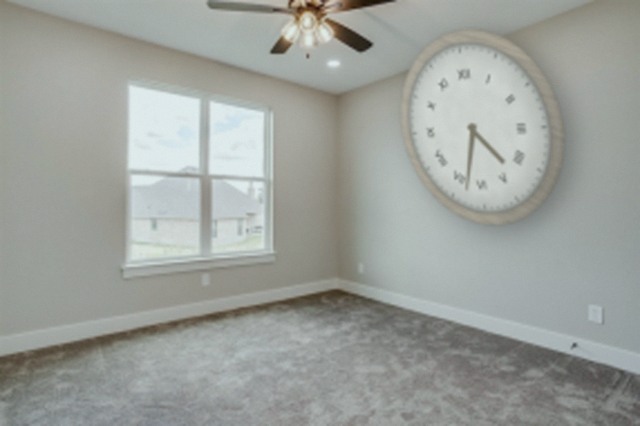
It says 4.33
